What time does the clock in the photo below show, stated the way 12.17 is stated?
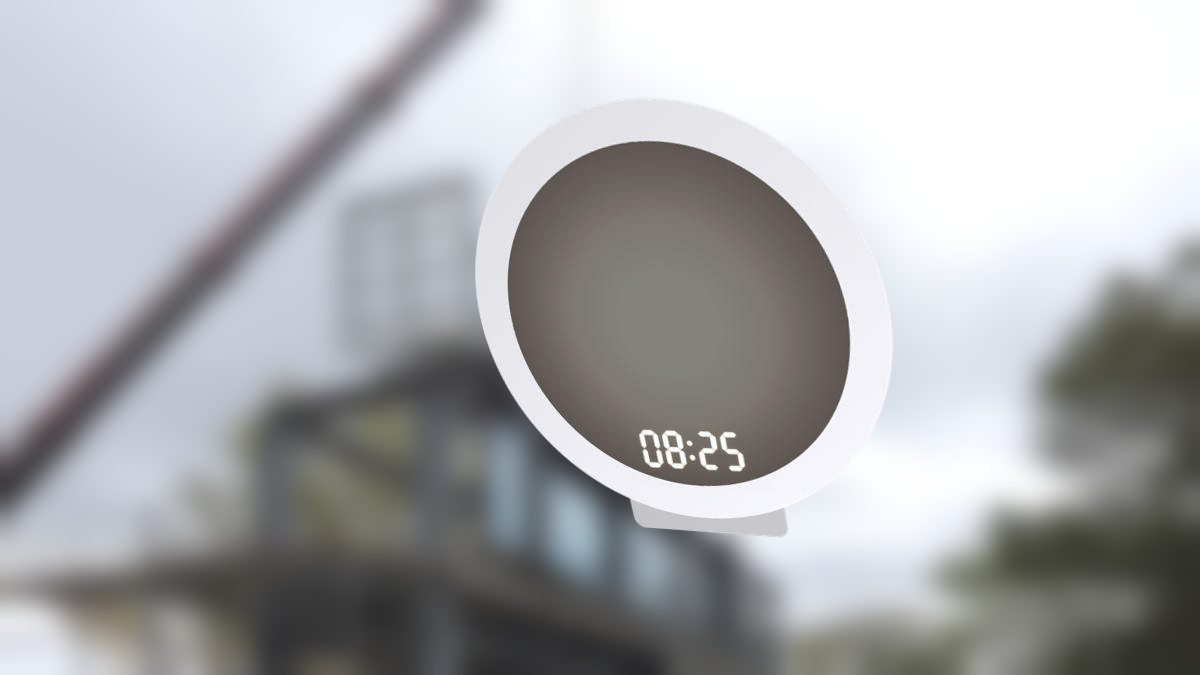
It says 8.25
